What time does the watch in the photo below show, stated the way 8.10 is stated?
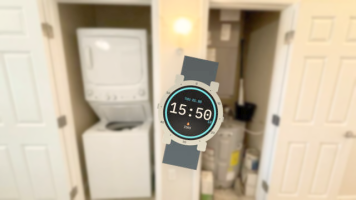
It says 15.50
